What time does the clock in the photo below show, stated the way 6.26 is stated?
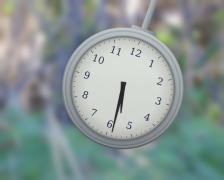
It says 5.29
